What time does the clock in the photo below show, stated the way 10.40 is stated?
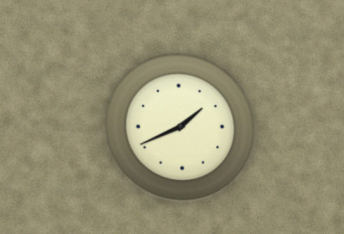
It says 1.41
